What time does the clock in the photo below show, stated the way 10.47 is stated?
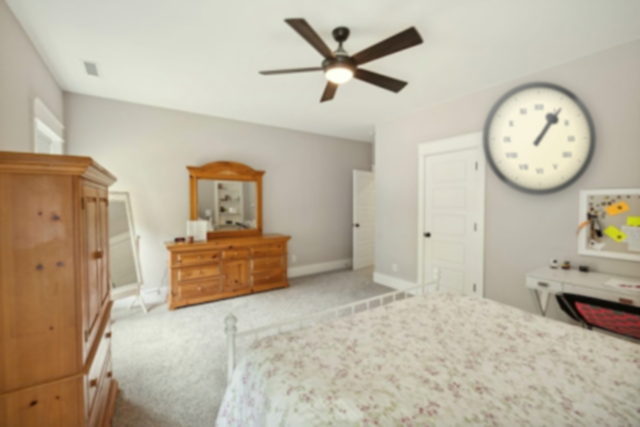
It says 1.06
